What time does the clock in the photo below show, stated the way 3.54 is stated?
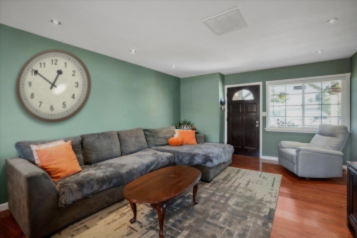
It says 12.51
